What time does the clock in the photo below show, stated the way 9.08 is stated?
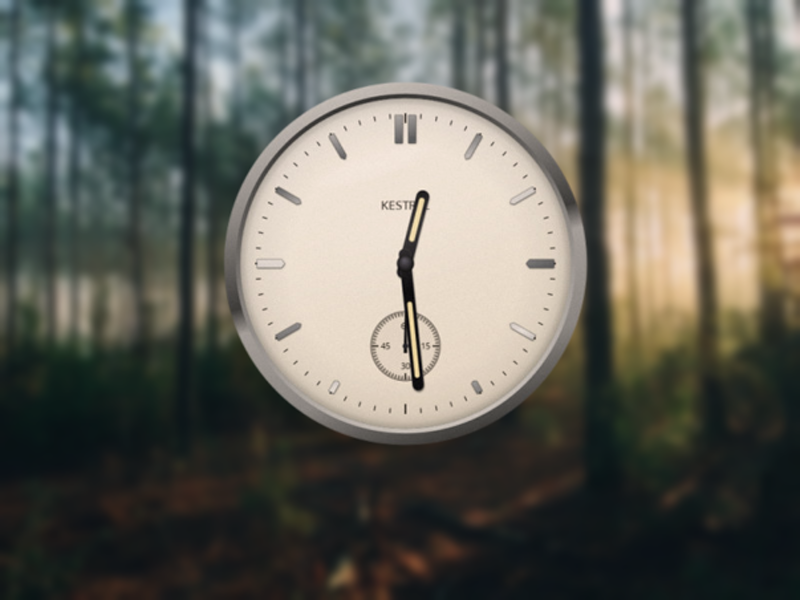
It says 12.29
